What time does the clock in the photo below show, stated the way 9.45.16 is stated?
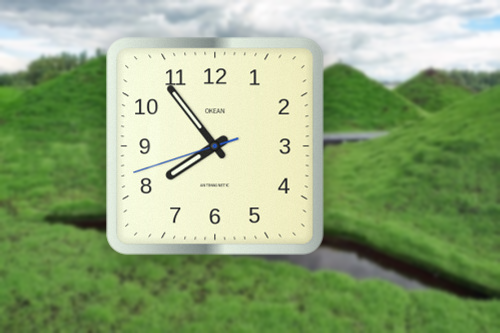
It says 7.53.42
